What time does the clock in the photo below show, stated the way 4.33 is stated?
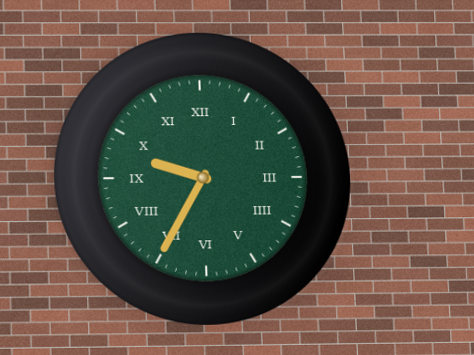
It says 9.35
